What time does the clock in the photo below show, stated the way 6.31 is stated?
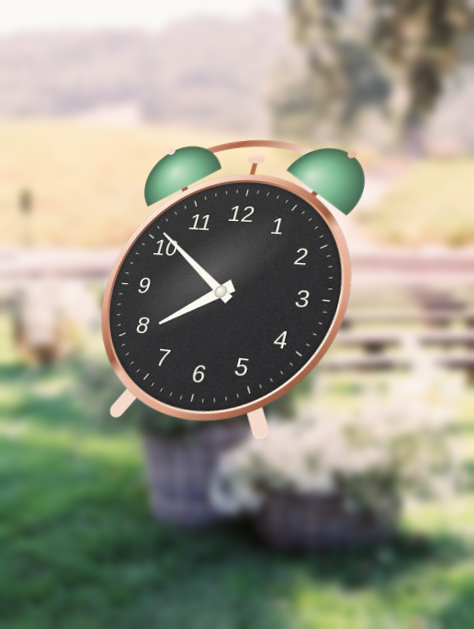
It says 7.51
